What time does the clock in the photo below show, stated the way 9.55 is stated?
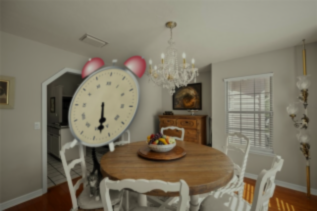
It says 5.28
